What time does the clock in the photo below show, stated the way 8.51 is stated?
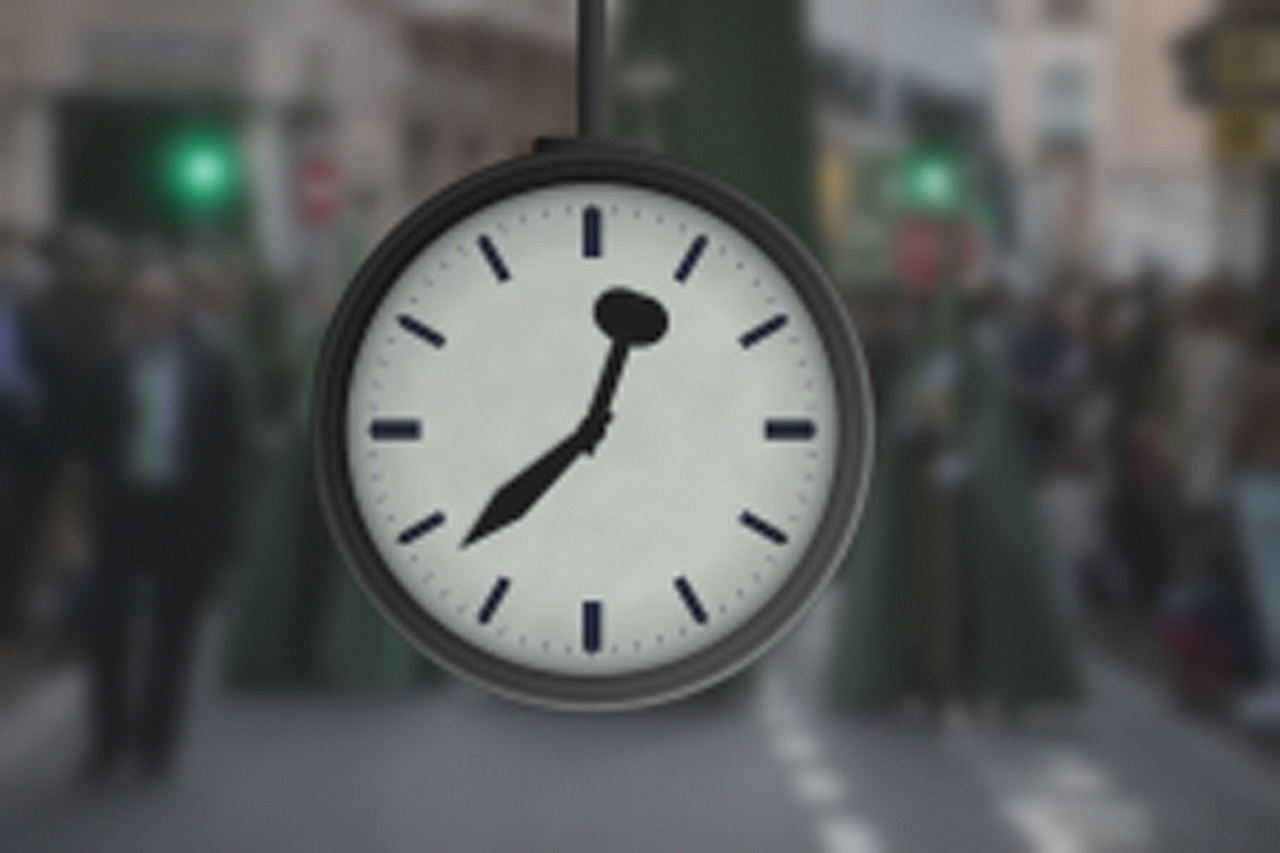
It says 12.38
